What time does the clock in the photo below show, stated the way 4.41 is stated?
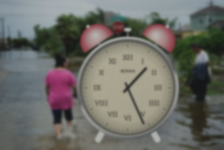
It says 1.26
